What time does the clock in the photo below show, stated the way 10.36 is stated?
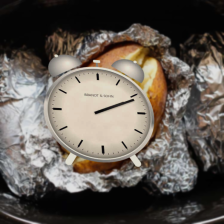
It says 2.11
